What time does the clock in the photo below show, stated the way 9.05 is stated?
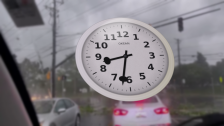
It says 8.32
